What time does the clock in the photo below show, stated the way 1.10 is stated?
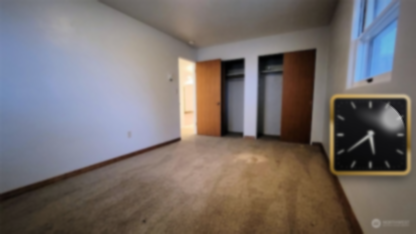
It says 5.39
